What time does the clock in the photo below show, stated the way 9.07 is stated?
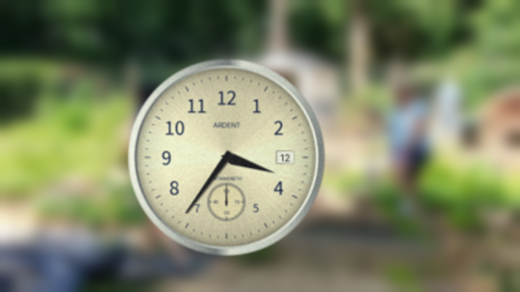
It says 3.36
